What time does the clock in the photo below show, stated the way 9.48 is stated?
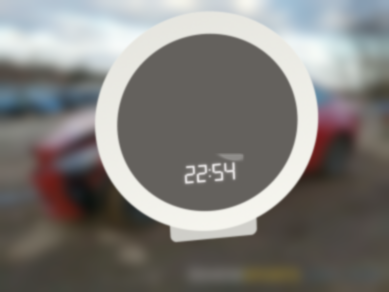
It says 22.54
